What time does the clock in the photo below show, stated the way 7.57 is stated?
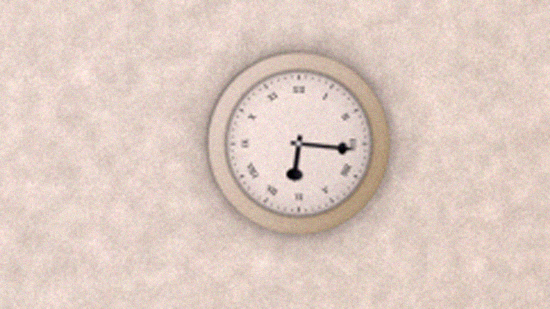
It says 6.16
